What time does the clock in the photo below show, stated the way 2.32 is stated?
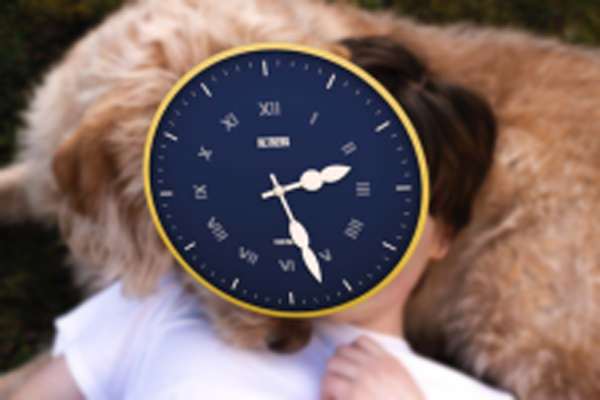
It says 2.27
